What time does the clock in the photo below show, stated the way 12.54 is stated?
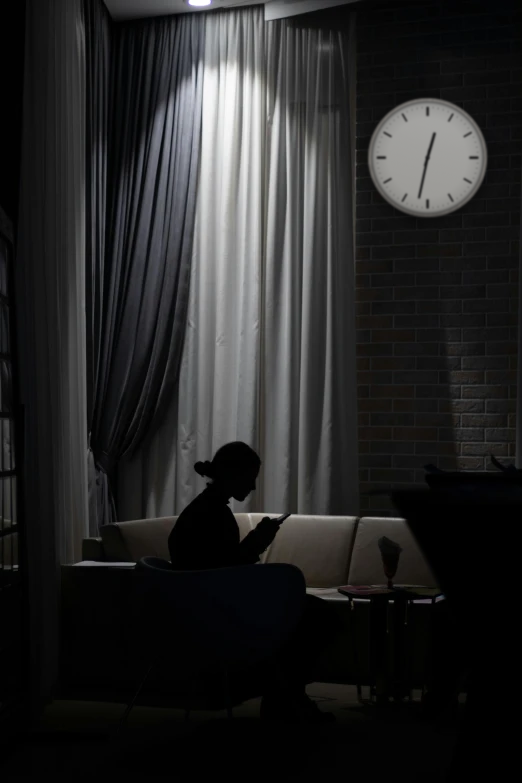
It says 12.32
